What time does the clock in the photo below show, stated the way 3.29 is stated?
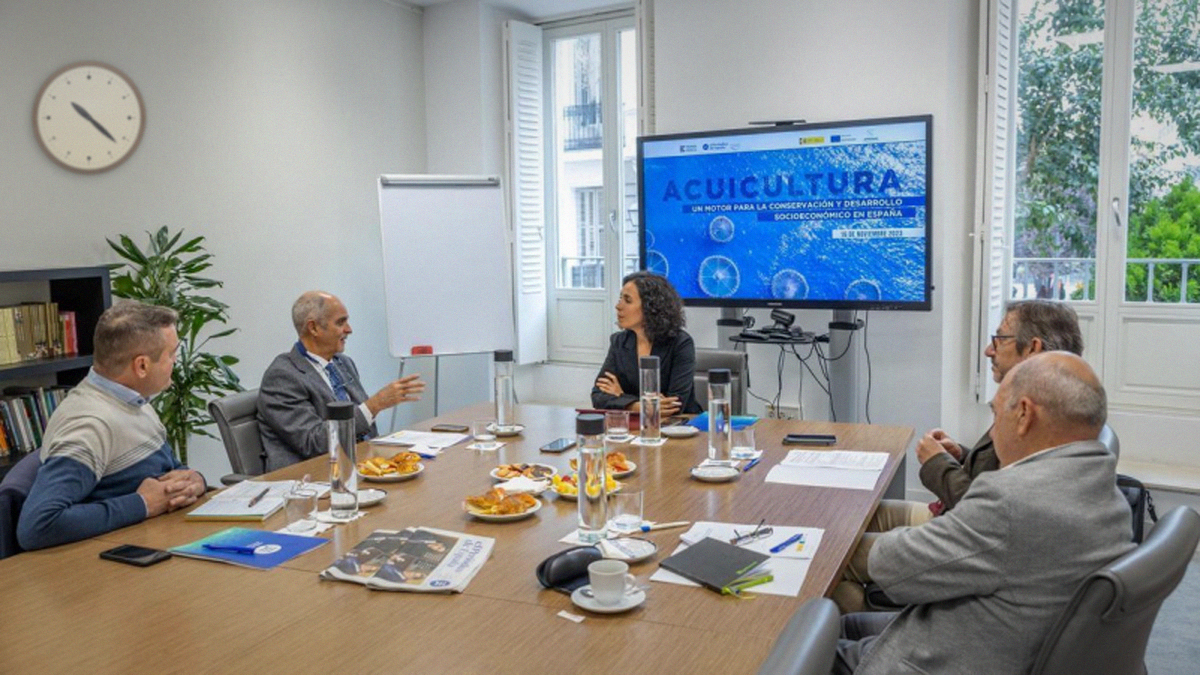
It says 10.22
